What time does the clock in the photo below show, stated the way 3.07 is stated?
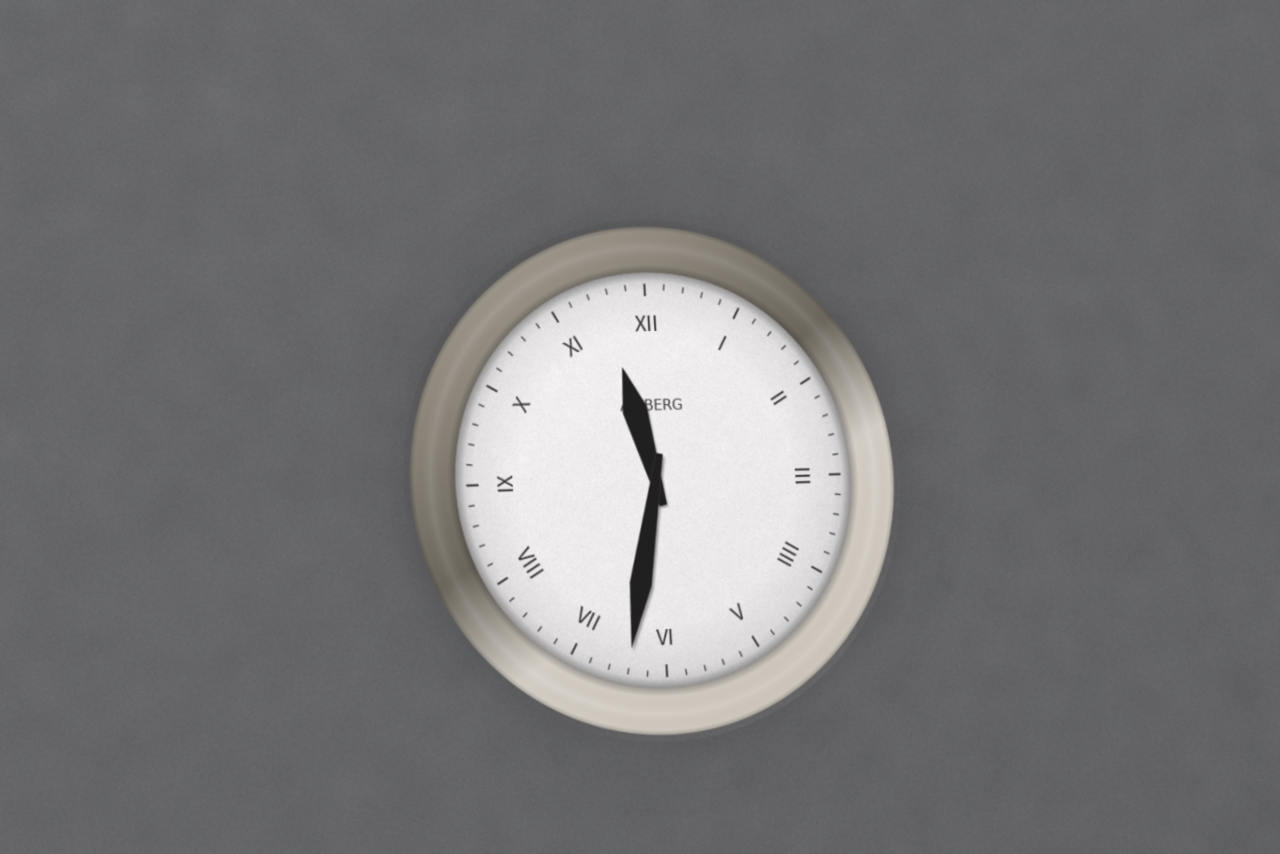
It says 11.32
